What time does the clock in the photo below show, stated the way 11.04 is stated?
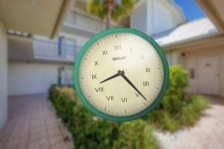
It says 8.24
